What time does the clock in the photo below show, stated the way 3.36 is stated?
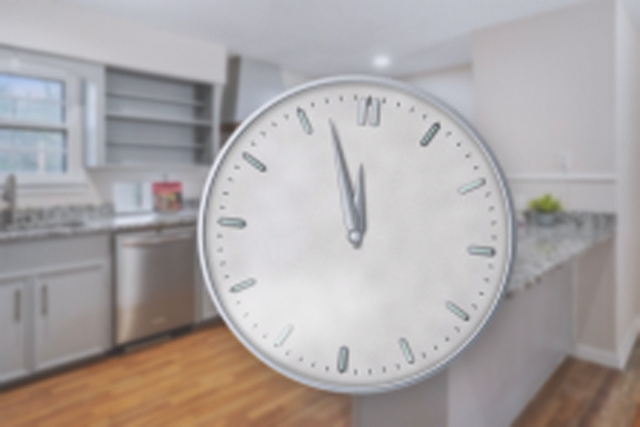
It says 11.57
